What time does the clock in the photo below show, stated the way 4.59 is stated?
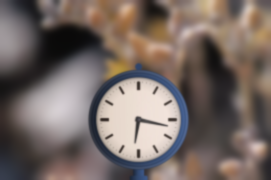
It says 6.17
